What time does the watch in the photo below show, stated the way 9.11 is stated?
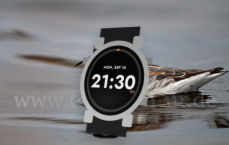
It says 21.30
